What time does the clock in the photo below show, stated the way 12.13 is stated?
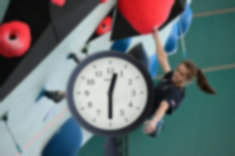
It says 12.30
